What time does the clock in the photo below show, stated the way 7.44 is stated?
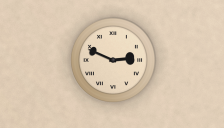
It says 2.49
